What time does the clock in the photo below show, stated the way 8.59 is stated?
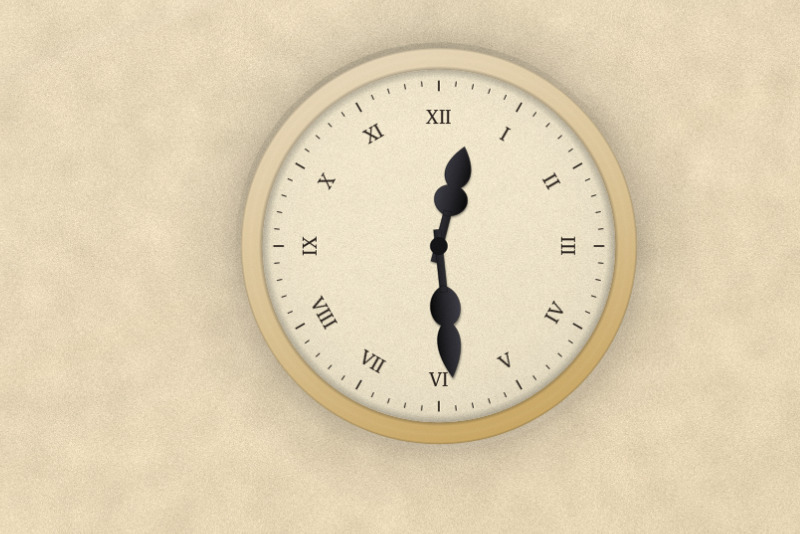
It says 12.29
